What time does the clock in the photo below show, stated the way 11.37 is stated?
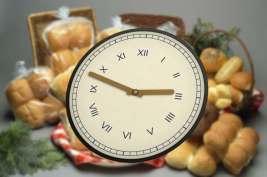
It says 2.48
